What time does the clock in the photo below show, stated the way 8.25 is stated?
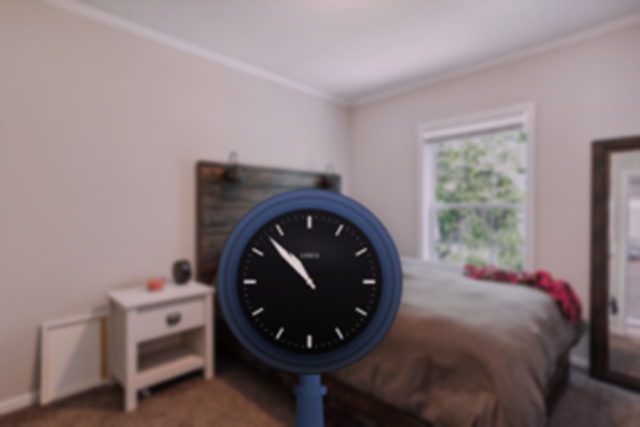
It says 10.53
